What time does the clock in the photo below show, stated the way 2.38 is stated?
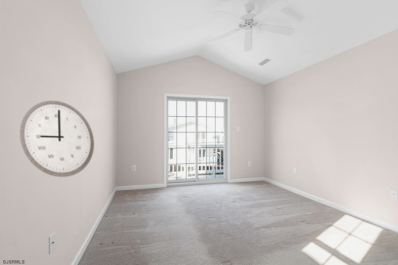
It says 9.01
